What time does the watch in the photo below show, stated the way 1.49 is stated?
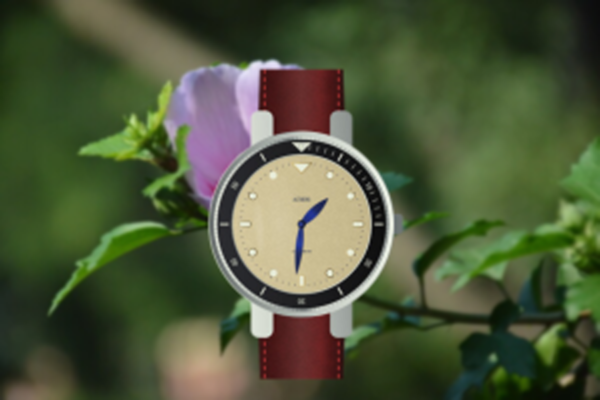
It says 1.31
